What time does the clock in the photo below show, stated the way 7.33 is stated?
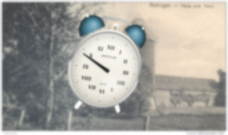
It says 9.49
